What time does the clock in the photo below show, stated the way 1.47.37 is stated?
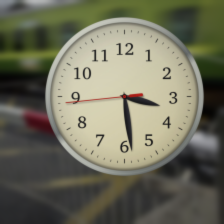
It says 3.28.44
